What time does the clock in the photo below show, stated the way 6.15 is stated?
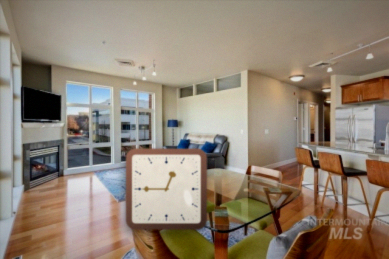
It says 12.45
